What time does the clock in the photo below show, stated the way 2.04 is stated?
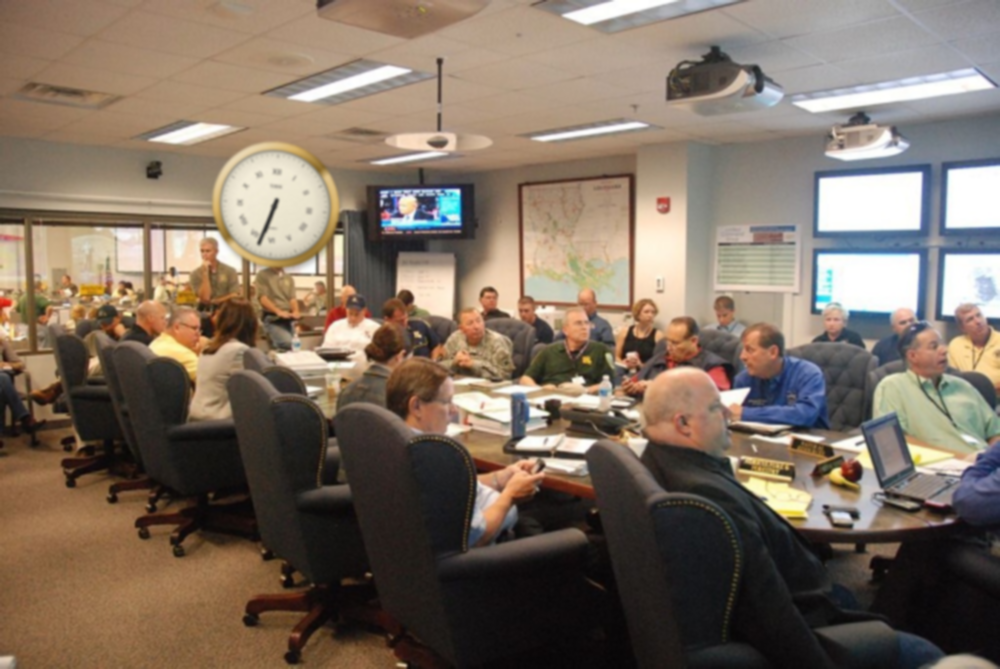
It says 6.33
